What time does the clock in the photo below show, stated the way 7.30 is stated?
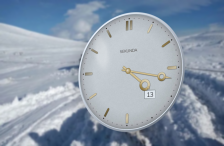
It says 4.17
